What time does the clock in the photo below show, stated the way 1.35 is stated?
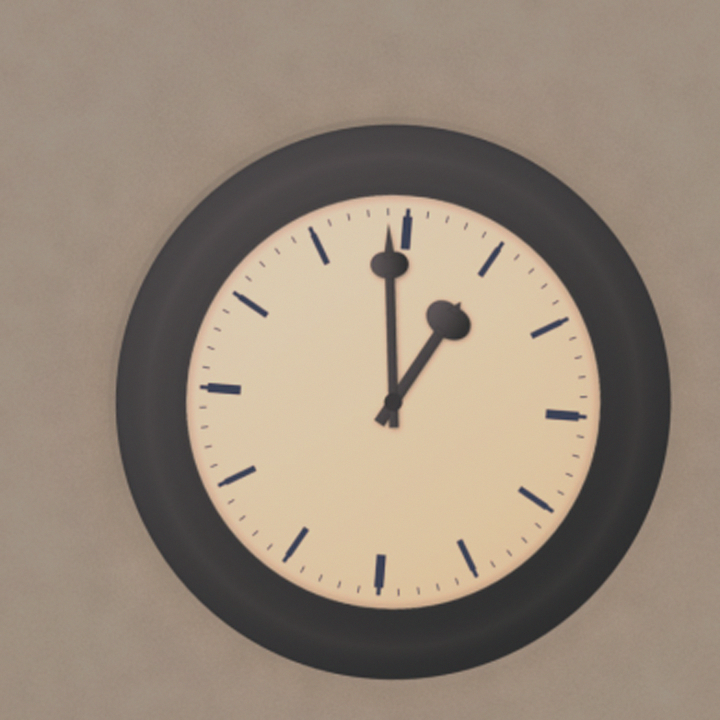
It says 12.59
